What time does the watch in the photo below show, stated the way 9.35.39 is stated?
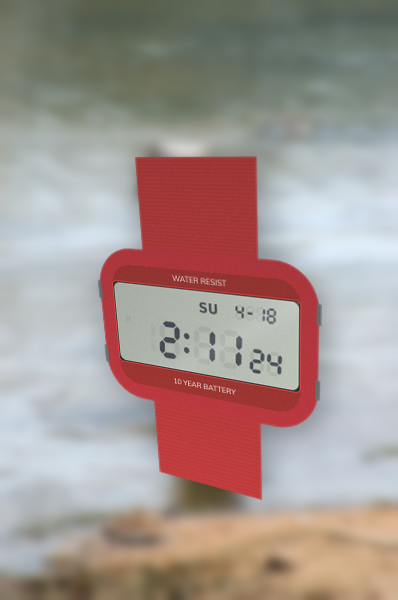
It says 2.11.24
